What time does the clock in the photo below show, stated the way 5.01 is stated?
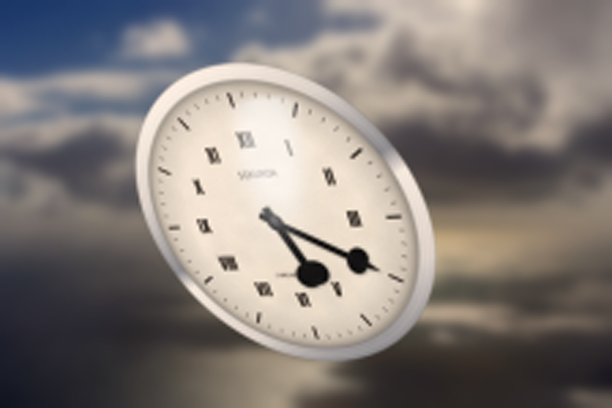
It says 5.20
